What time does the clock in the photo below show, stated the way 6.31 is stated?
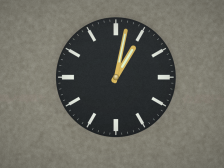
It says 1.02
